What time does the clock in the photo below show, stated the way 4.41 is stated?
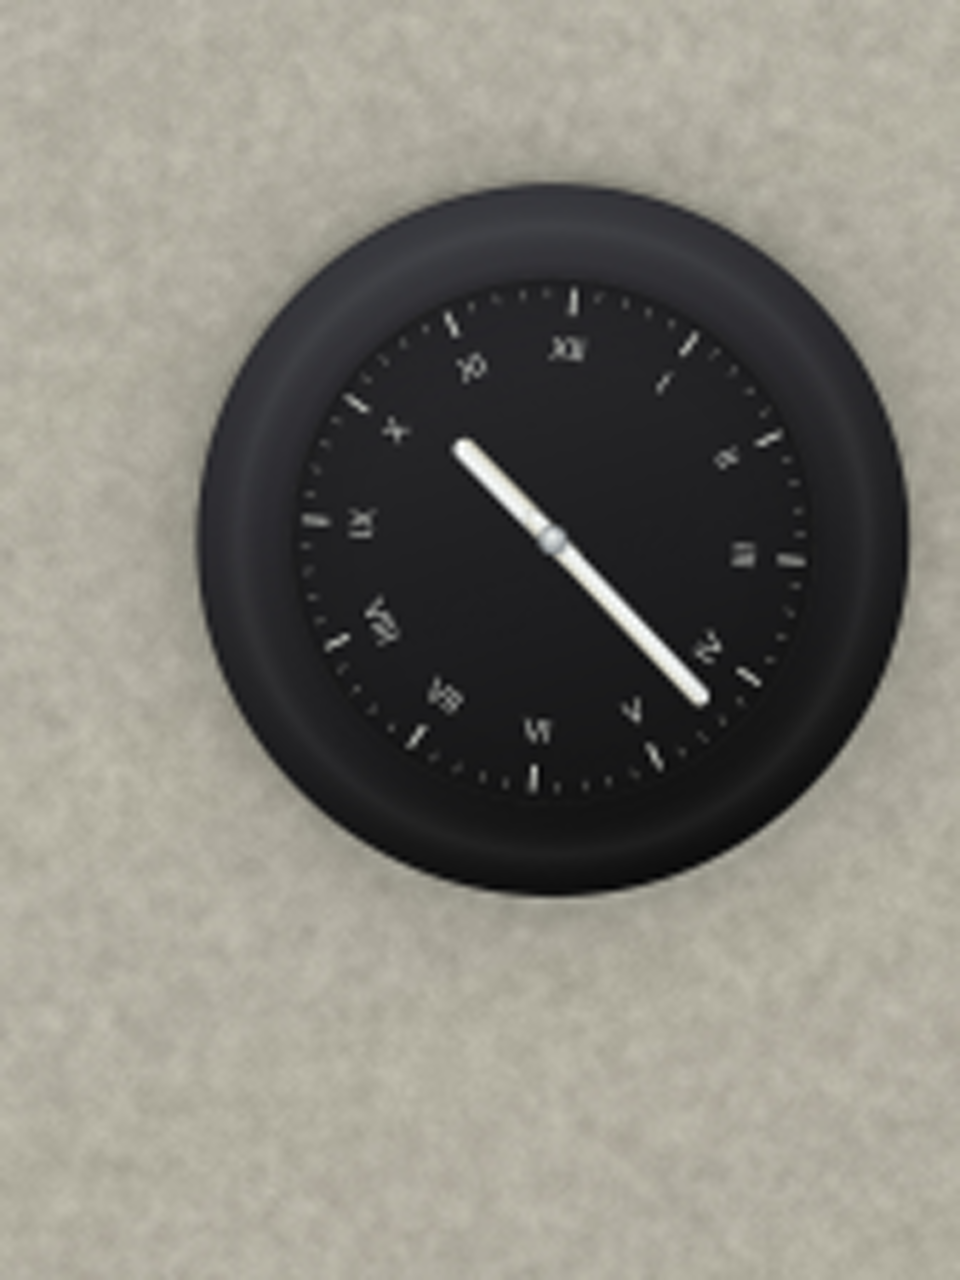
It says 10.22
